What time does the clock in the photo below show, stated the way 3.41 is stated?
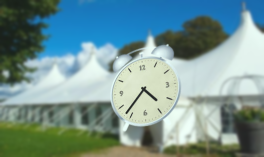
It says 4.37
